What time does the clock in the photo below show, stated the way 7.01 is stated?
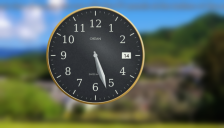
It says 5.27
